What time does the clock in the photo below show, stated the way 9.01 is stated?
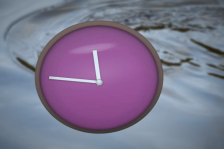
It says 11.46
